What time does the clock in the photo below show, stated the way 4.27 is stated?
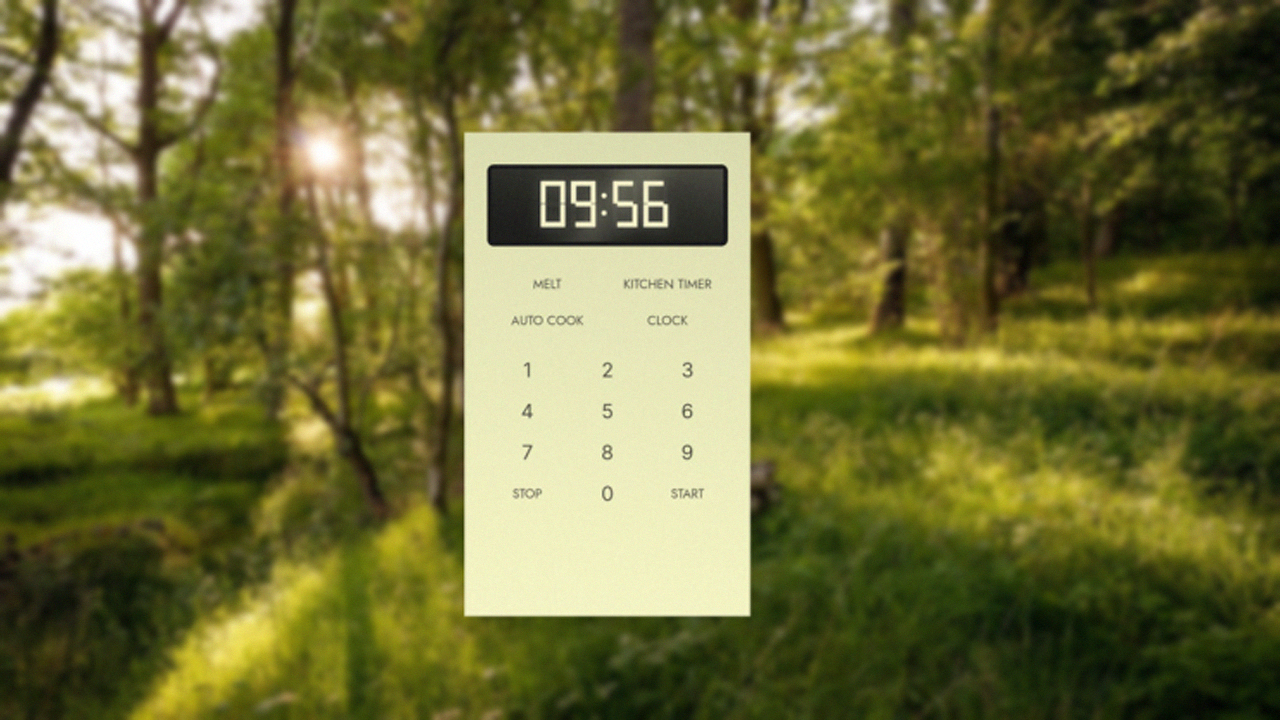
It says 9.56
